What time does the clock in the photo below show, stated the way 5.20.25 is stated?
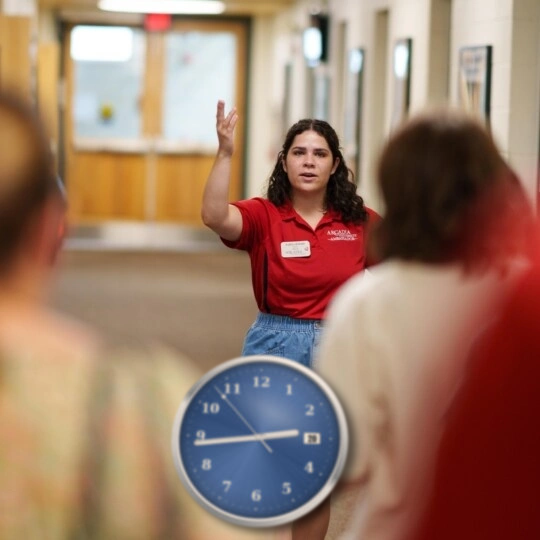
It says 2.43.53
